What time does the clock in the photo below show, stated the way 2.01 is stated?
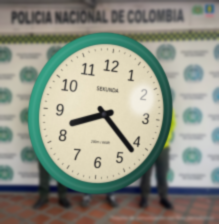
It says 8.22
